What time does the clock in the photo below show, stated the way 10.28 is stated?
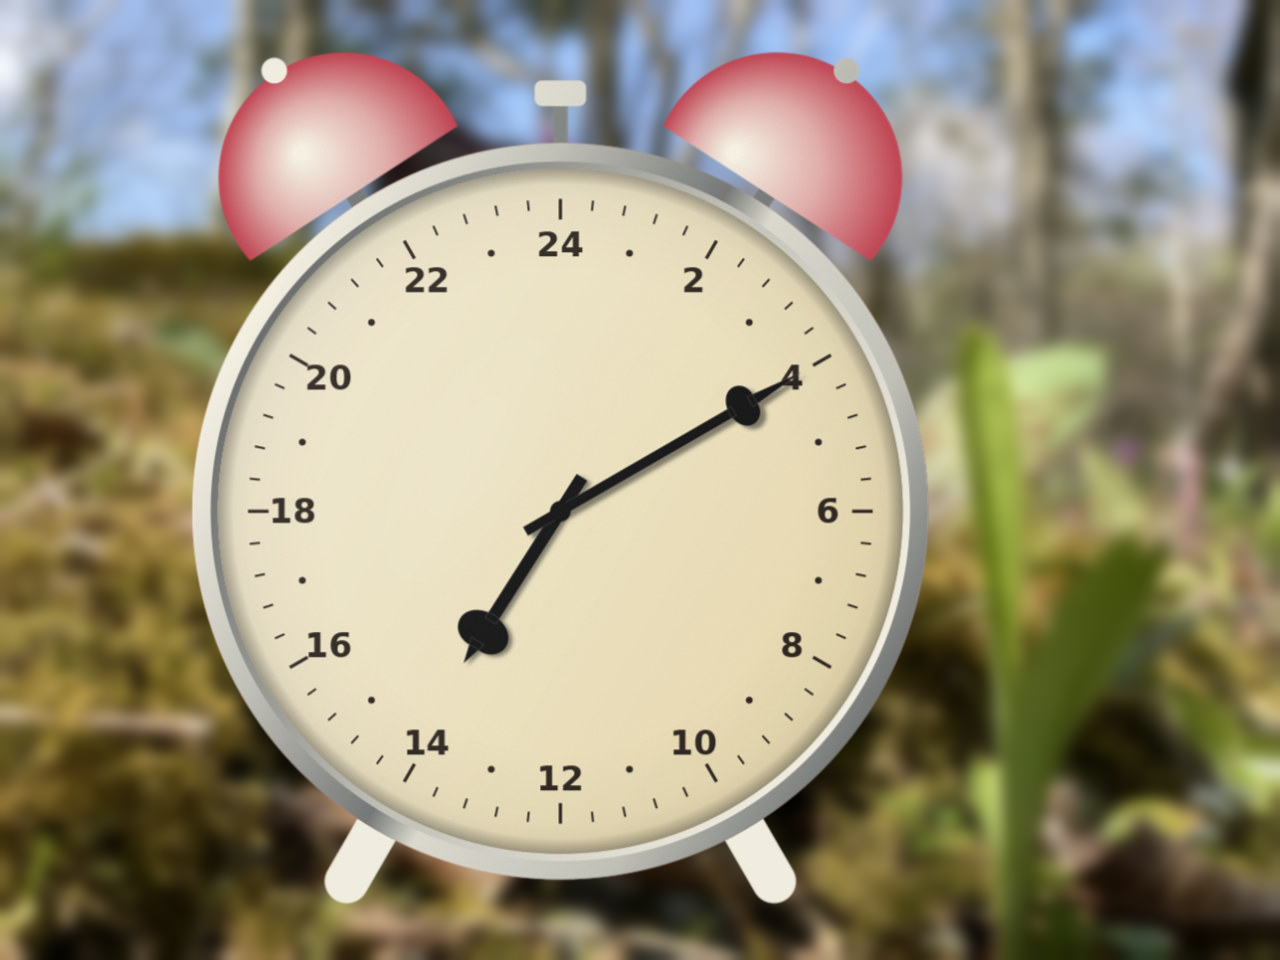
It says 14.10
